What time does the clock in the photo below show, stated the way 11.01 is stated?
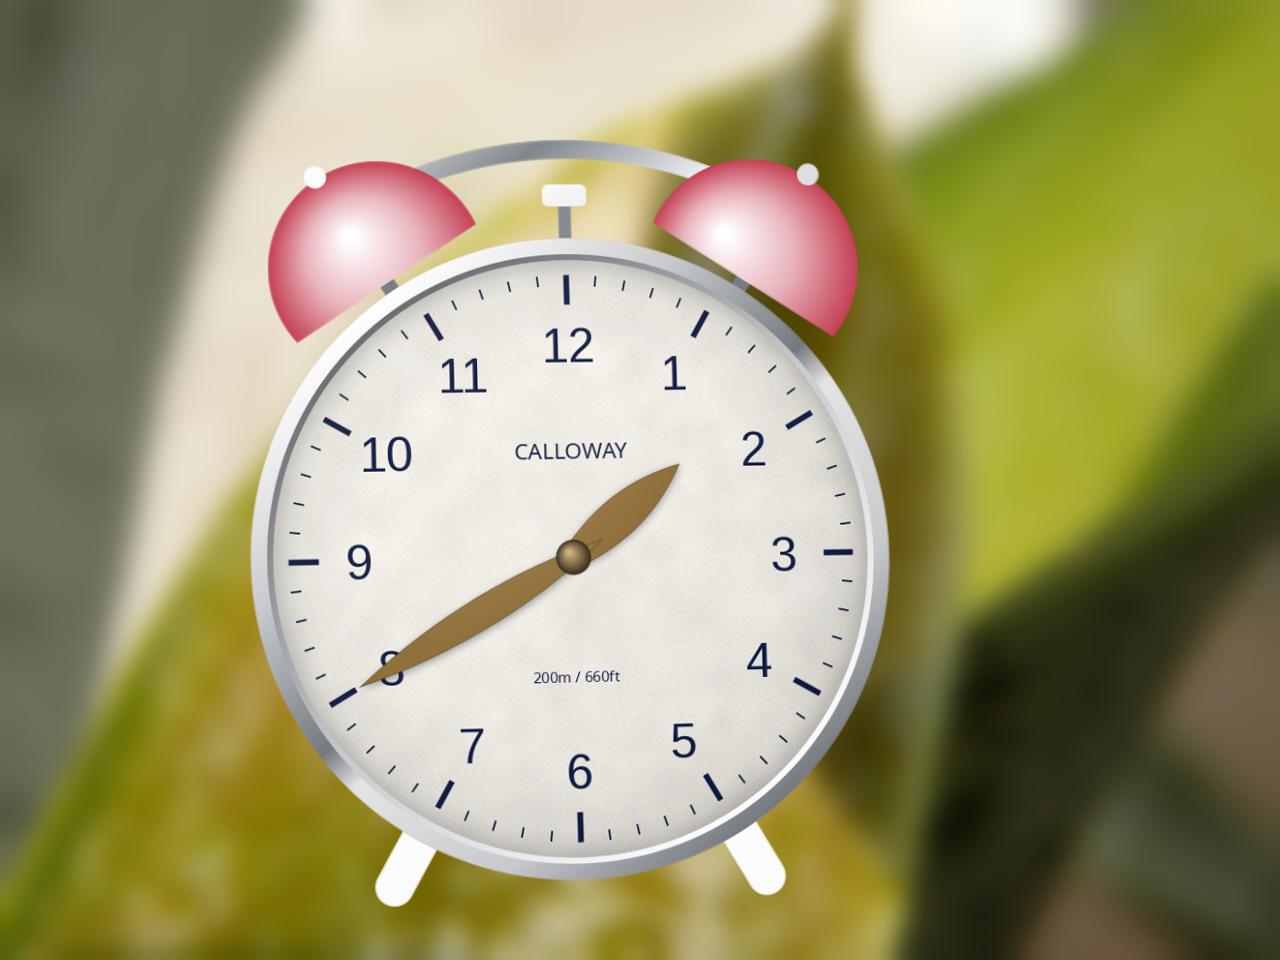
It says 1.40
